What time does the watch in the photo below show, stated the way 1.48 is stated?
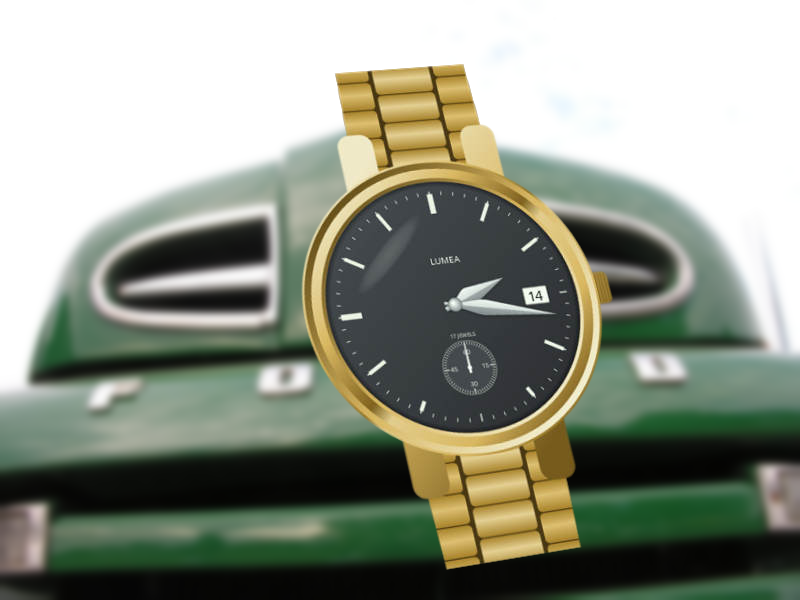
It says 2.17
